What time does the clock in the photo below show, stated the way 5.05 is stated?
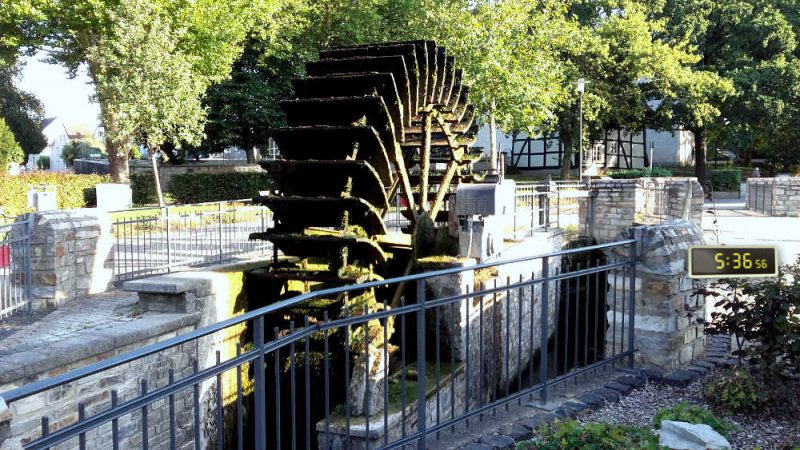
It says 5.36
